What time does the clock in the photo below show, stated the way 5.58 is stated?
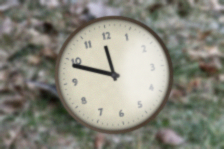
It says 11.49
